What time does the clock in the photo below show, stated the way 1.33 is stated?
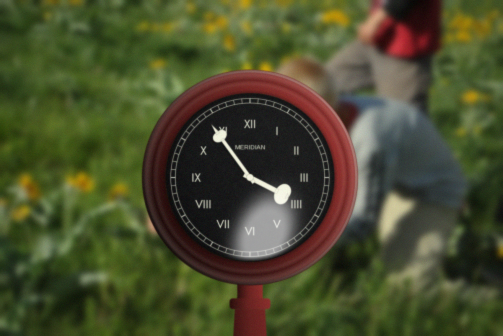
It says 3.54
